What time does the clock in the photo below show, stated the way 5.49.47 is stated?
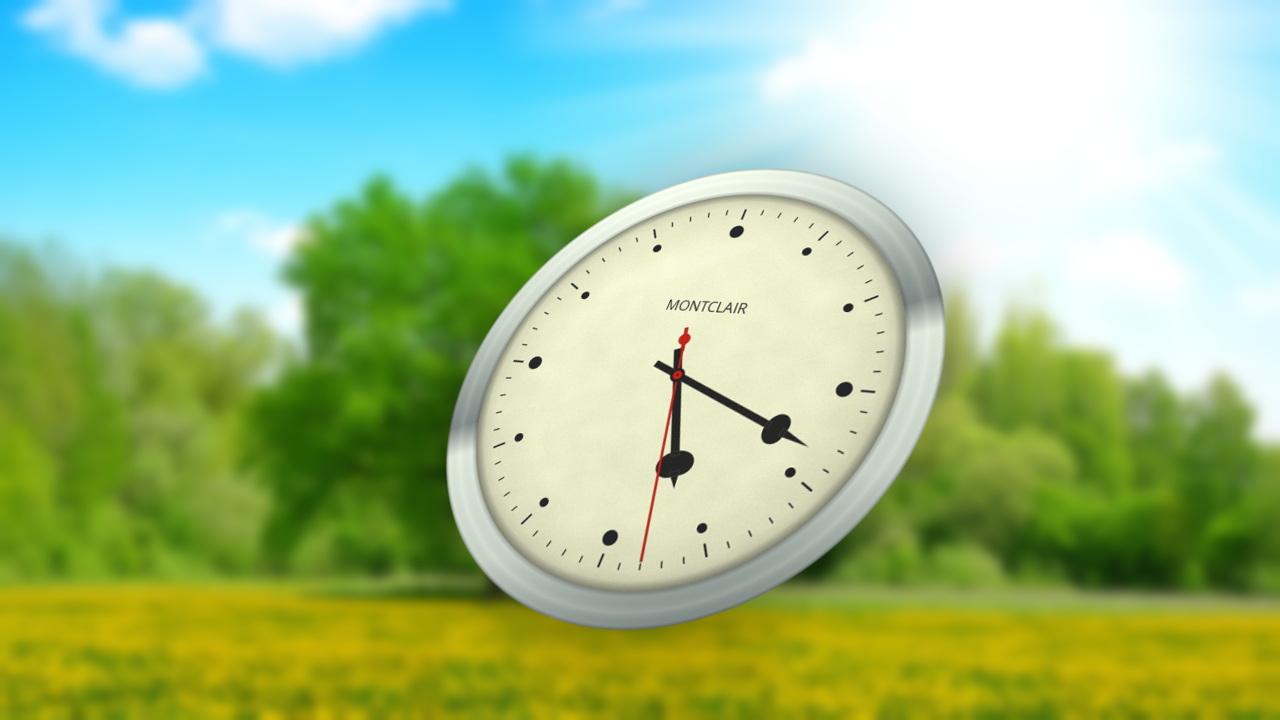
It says 5.18.28
